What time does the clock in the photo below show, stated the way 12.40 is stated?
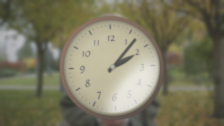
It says 2.07
